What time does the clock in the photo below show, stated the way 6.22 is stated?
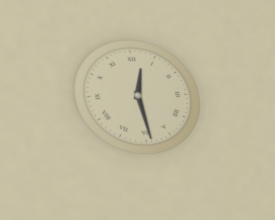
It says 12.29
